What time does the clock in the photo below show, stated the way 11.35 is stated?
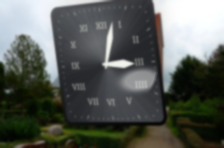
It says 3.03
